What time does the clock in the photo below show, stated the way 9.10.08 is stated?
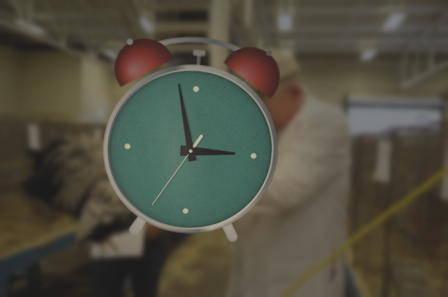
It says 2.57.35
